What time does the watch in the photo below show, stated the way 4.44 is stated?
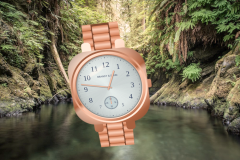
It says 12.47
